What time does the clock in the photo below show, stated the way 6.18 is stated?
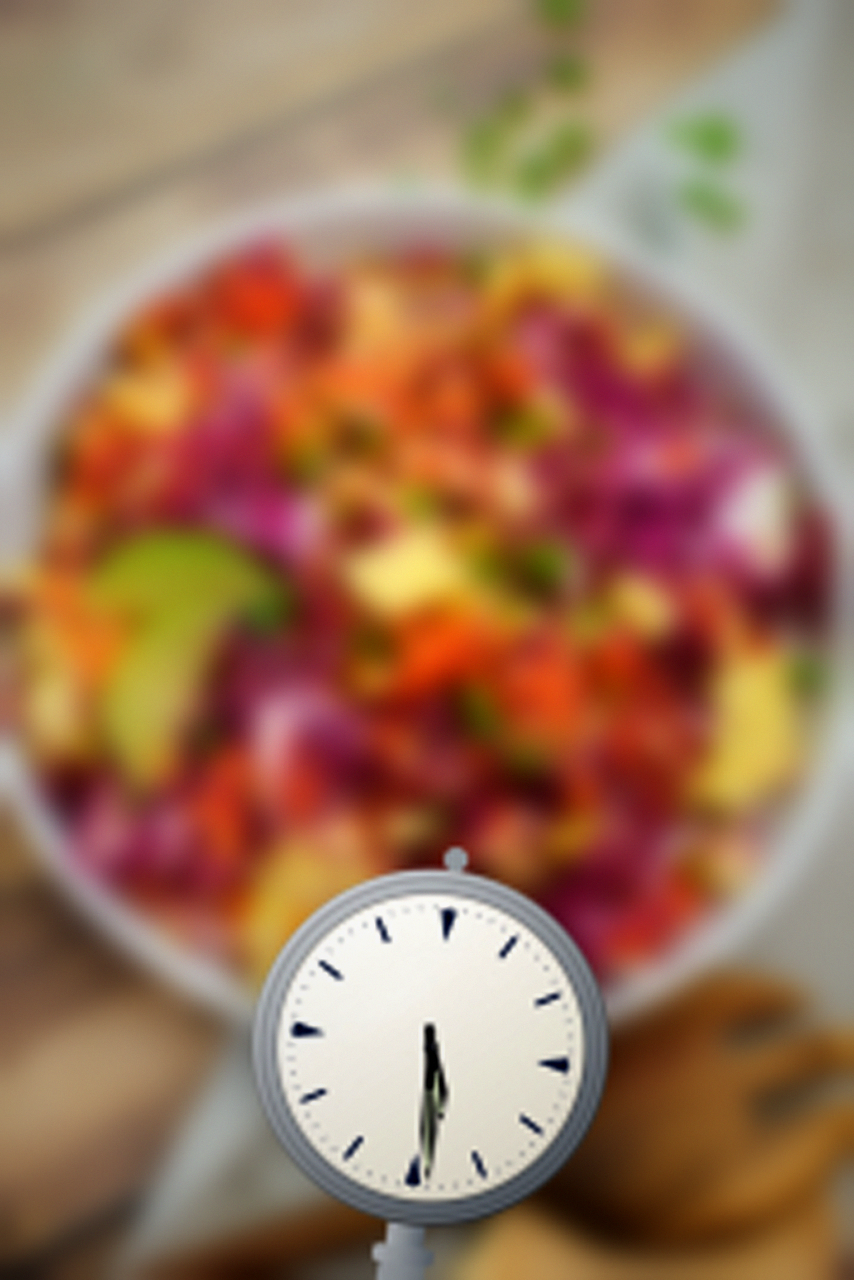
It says 5.29
